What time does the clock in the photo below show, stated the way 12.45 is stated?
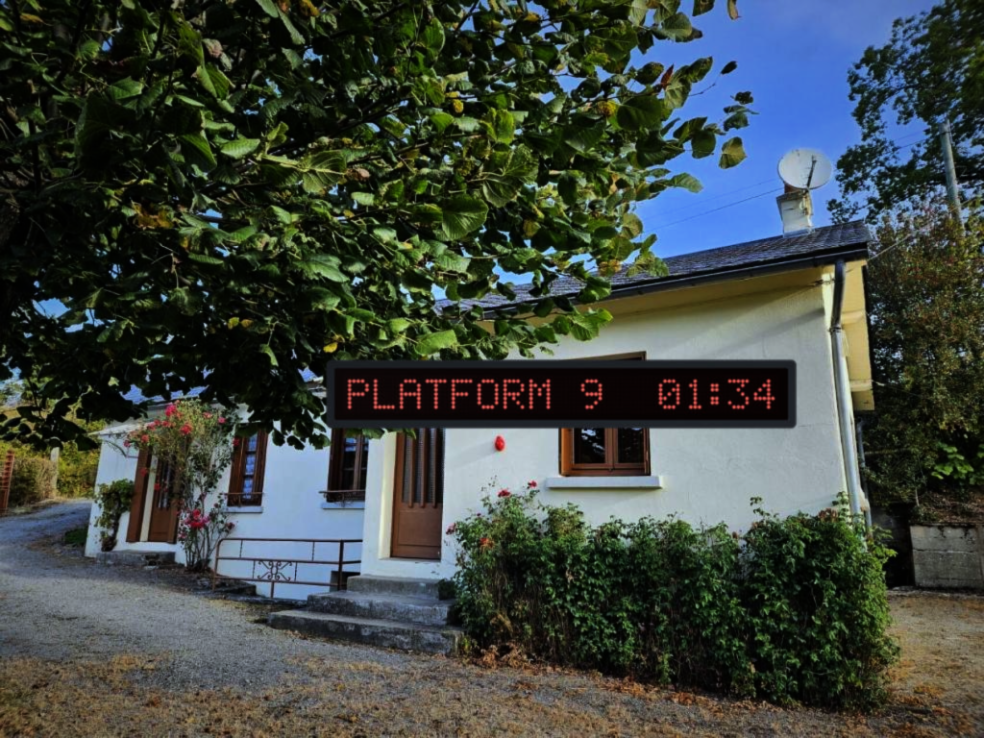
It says 1.34
